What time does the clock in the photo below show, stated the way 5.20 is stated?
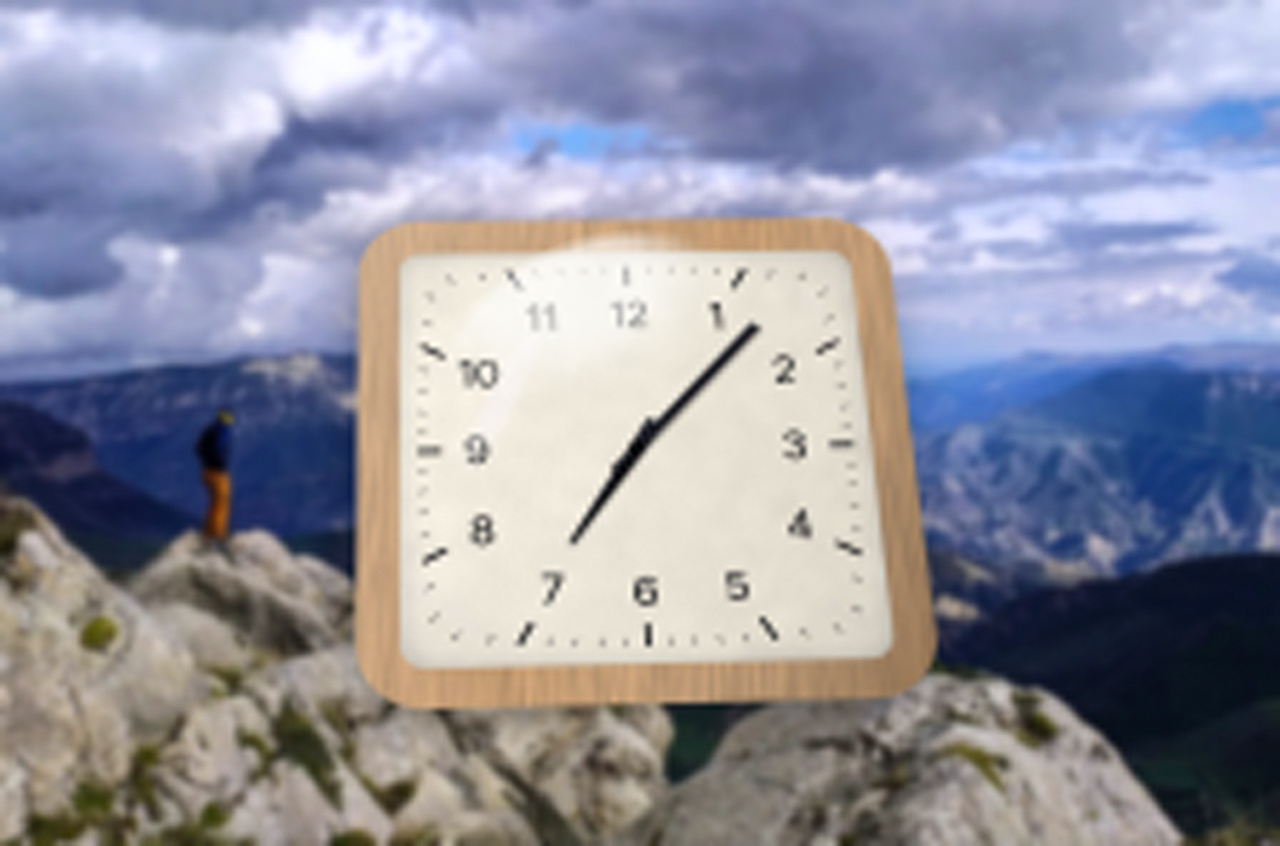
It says 7.07
